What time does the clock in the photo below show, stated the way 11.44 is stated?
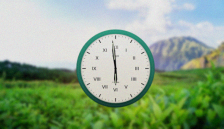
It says 5.59
